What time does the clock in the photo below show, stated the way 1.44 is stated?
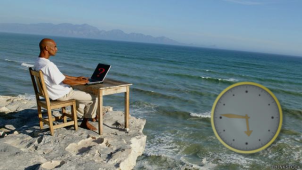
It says 5.46
